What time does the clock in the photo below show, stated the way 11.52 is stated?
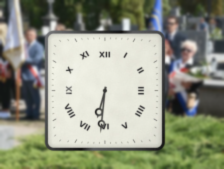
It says 6.31
